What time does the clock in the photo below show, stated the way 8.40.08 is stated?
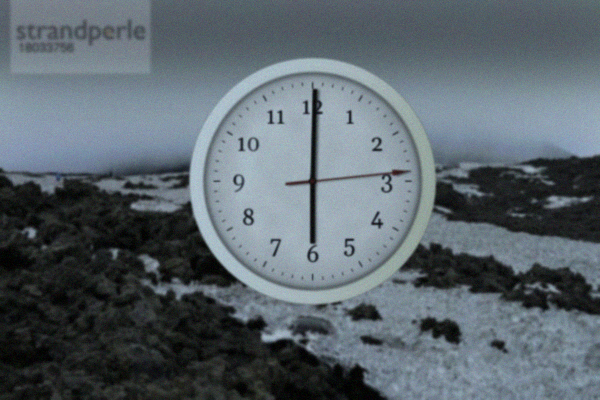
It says 6.00.14
